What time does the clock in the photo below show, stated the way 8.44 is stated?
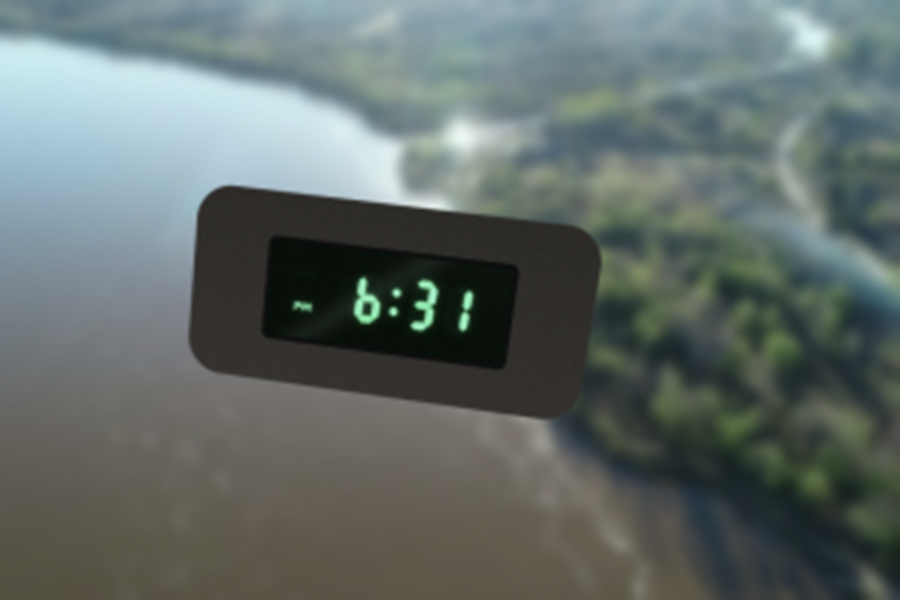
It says 6.31
